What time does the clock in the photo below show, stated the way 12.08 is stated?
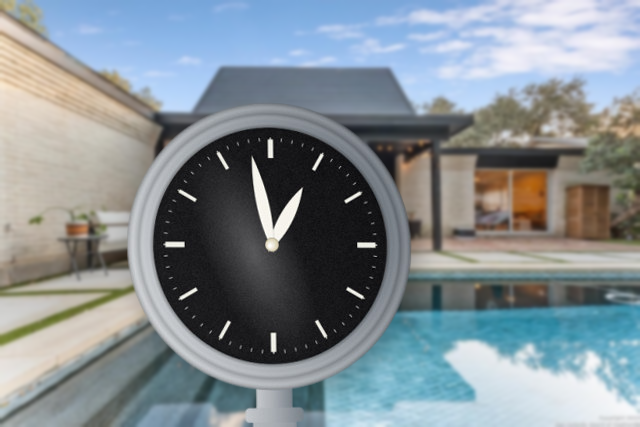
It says 12.58
